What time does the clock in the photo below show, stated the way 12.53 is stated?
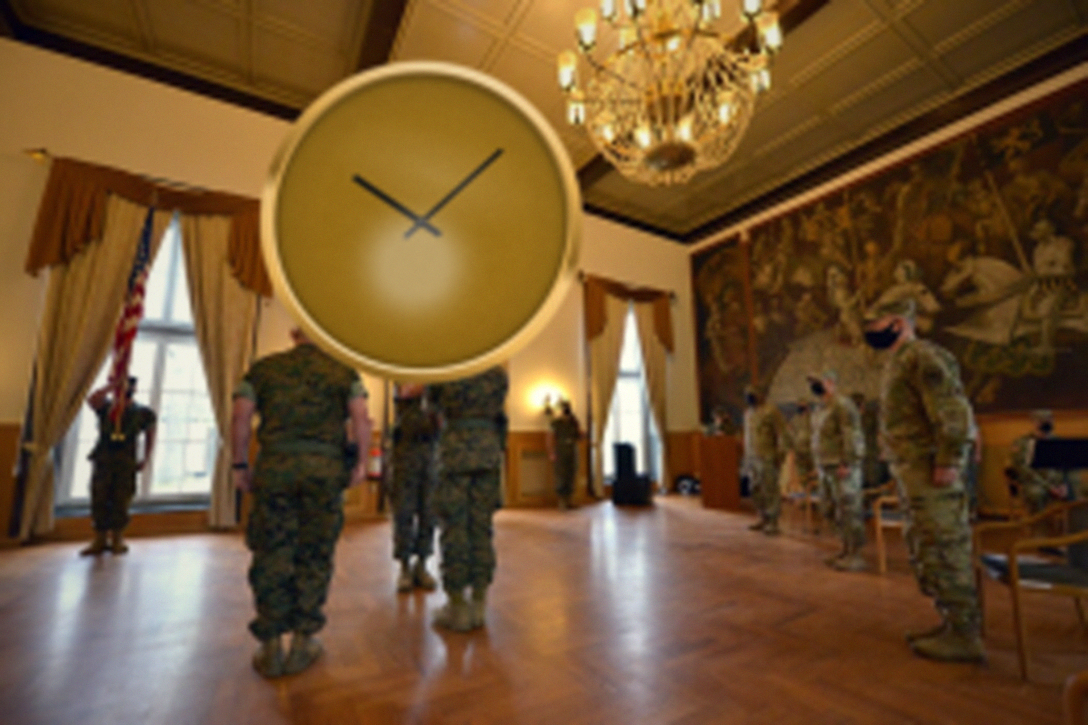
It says 10.08
